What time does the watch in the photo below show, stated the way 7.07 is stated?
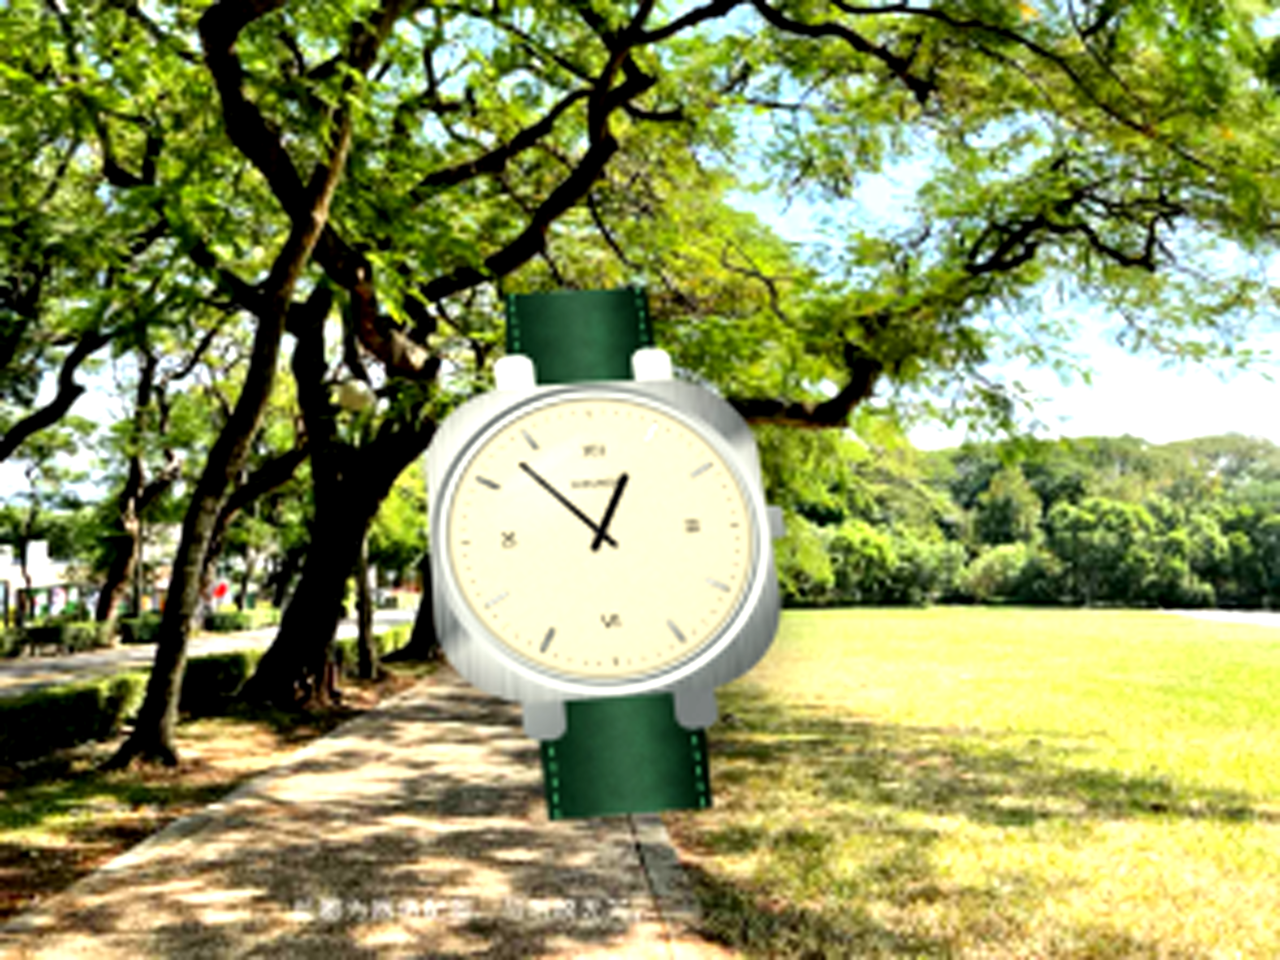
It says 12.53
